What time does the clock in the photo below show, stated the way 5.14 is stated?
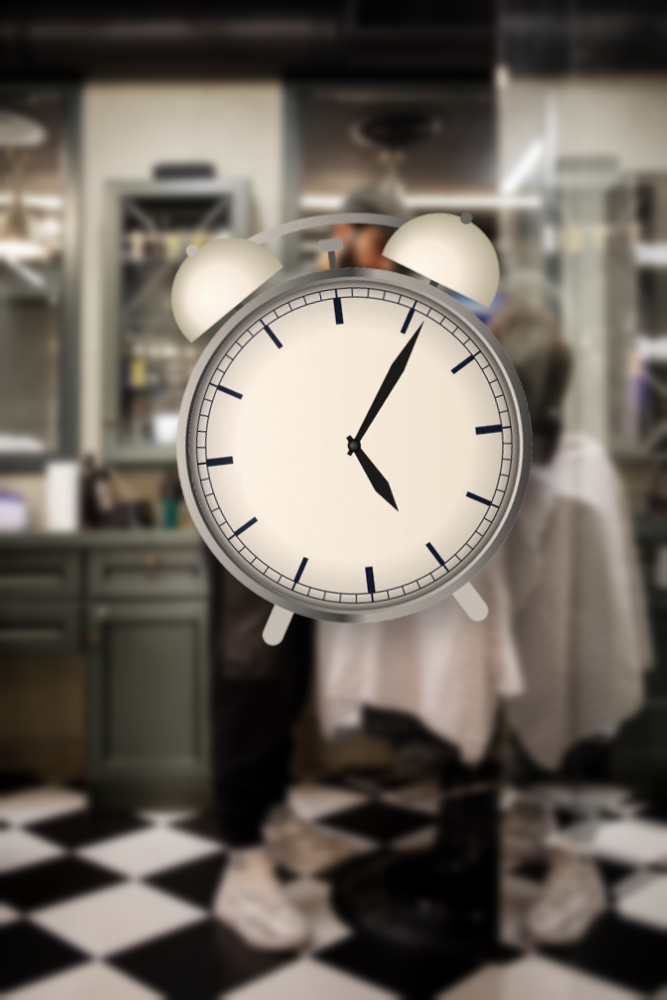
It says 5.06
